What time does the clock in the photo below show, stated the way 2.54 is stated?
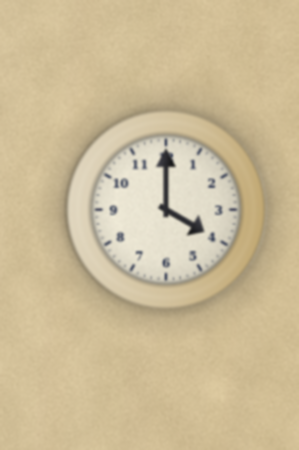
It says 4.00
